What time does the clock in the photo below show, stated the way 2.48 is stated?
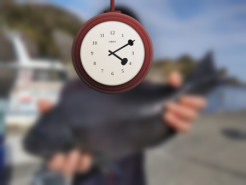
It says 4.10
